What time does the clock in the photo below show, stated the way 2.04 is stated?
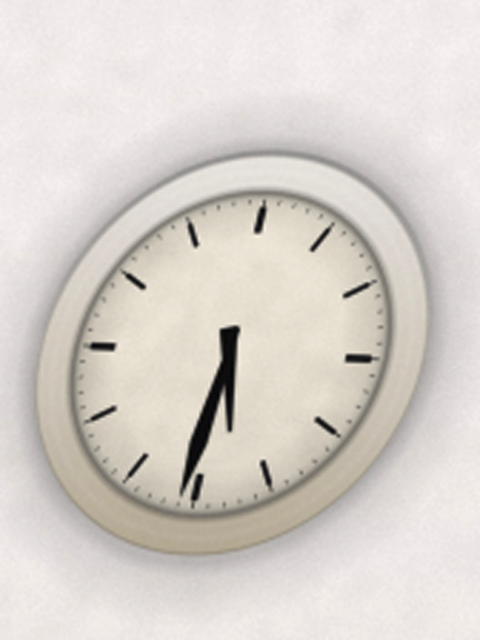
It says 5.31
